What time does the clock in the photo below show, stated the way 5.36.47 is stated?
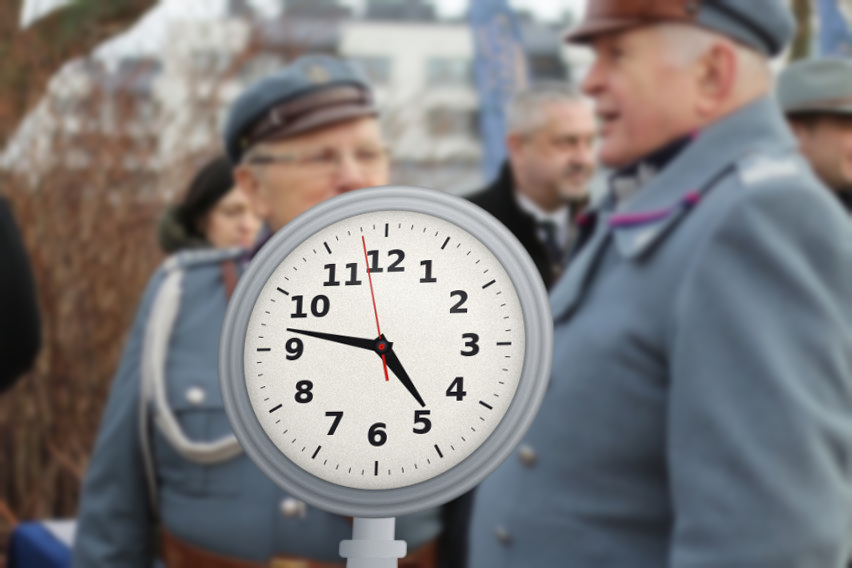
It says 4.46.58
